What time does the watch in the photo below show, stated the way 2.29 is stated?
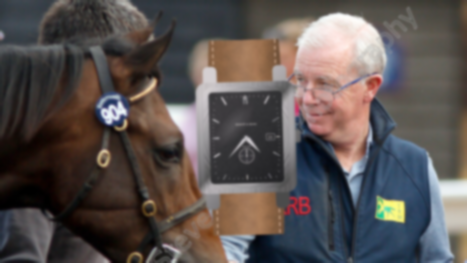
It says 4.37
